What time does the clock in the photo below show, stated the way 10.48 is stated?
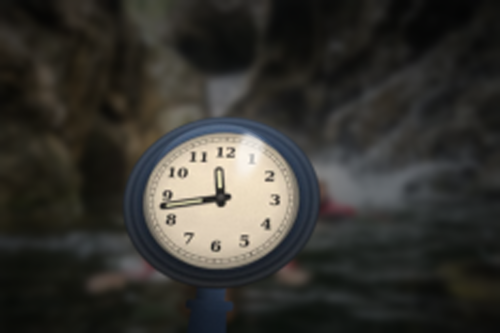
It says 11.43
